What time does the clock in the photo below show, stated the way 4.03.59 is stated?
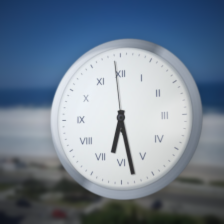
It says 6.27.59
